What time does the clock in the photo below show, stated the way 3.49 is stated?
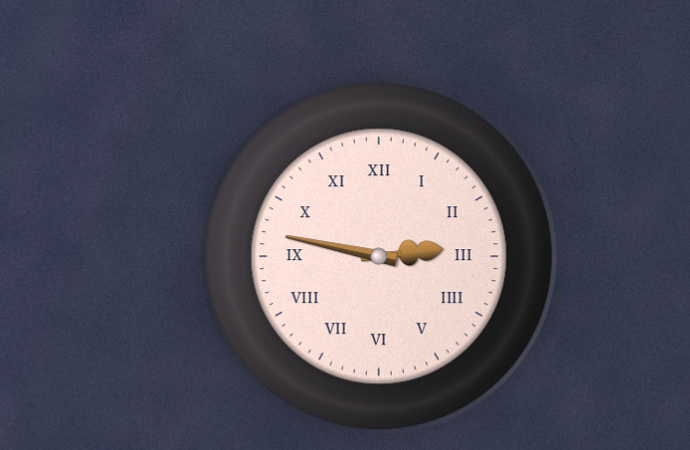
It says 2.47
